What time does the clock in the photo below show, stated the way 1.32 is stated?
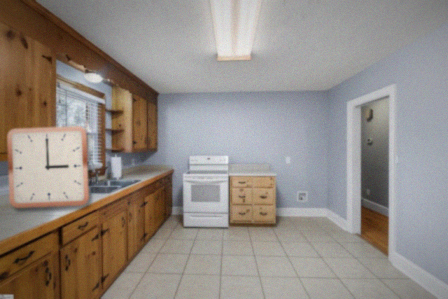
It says 3.00
